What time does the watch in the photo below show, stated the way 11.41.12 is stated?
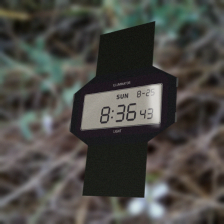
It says 8.36.43
